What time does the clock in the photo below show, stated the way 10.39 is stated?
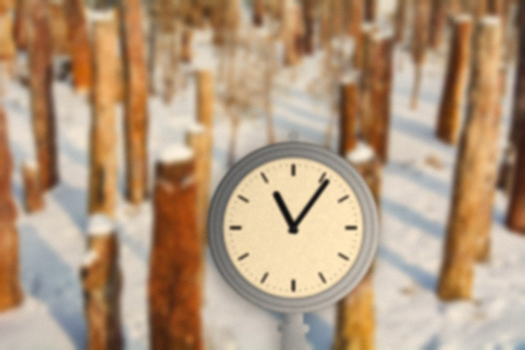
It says 11.06
